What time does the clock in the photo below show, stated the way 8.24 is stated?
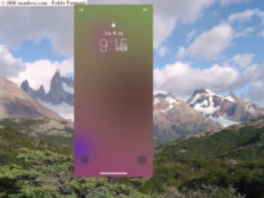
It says 9.15
